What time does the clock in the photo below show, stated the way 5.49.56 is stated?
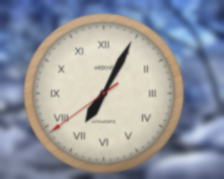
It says 7.04.39
